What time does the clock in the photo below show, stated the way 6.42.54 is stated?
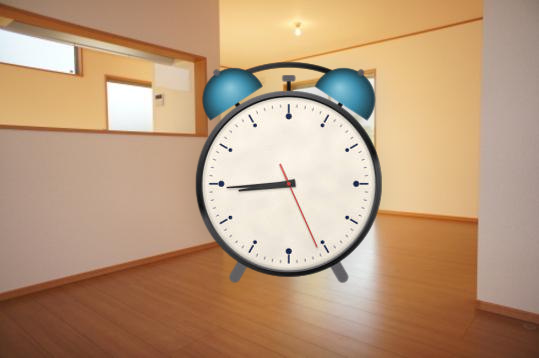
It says 8.44.26
